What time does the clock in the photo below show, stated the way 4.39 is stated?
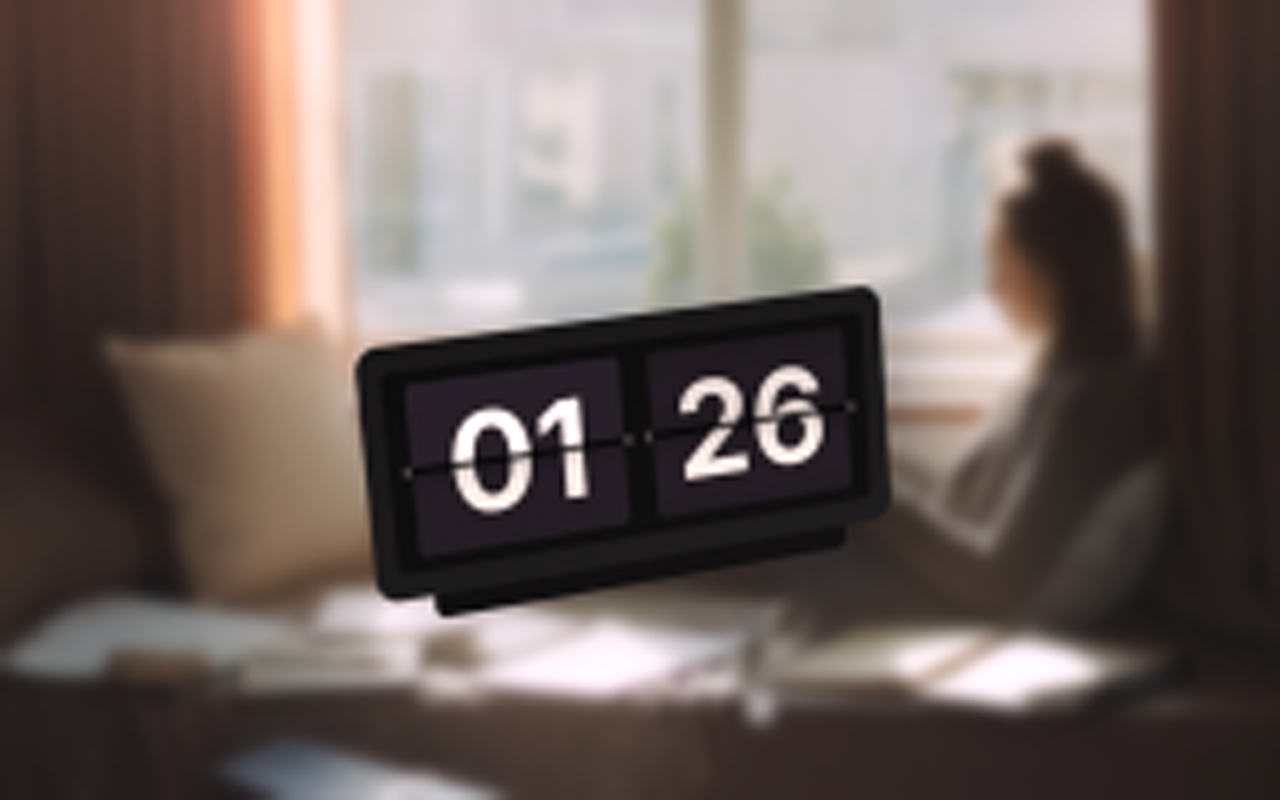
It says 1.26
